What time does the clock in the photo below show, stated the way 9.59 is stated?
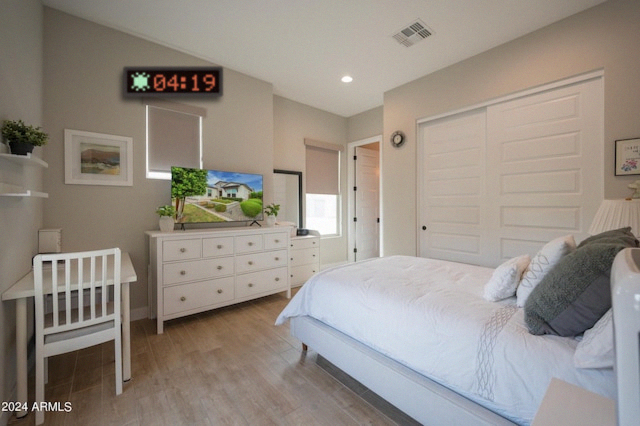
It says 4.19
